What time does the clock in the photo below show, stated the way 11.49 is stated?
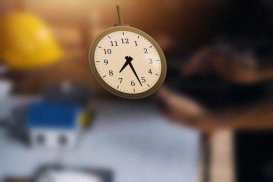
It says 7.27
